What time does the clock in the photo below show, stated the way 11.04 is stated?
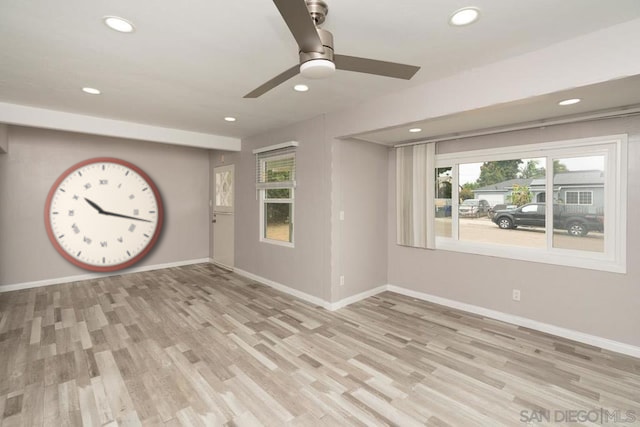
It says 10.17
